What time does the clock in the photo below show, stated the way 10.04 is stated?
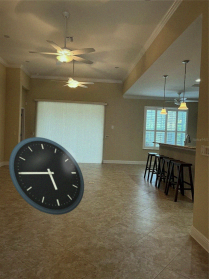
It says 5.45
